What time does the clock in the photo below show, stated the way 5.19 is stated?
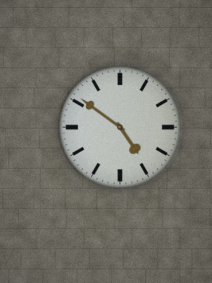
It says 4.51
